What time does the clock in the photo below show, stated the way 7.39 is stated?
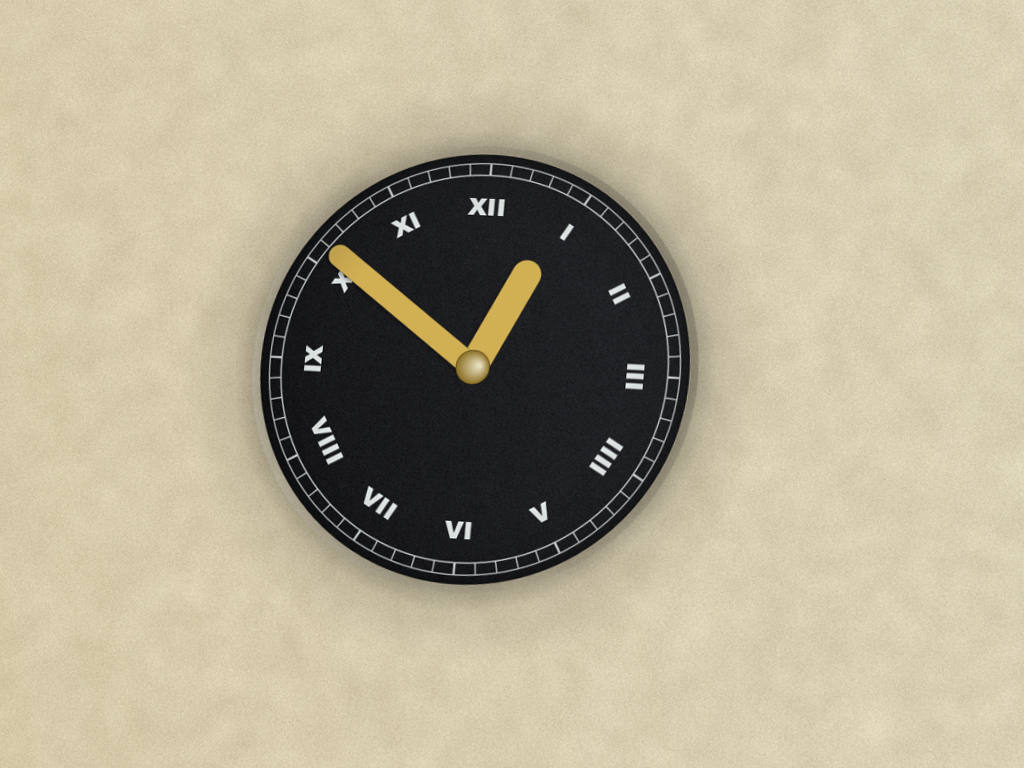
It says 12.51
